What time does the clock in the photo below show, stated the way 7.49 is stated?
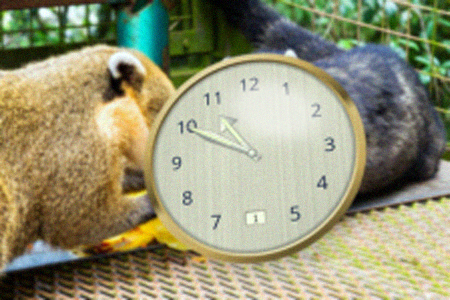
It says 10.50
